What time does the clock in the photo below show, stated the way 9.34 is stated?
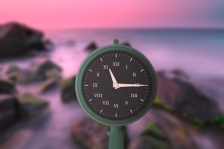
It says 11.15
